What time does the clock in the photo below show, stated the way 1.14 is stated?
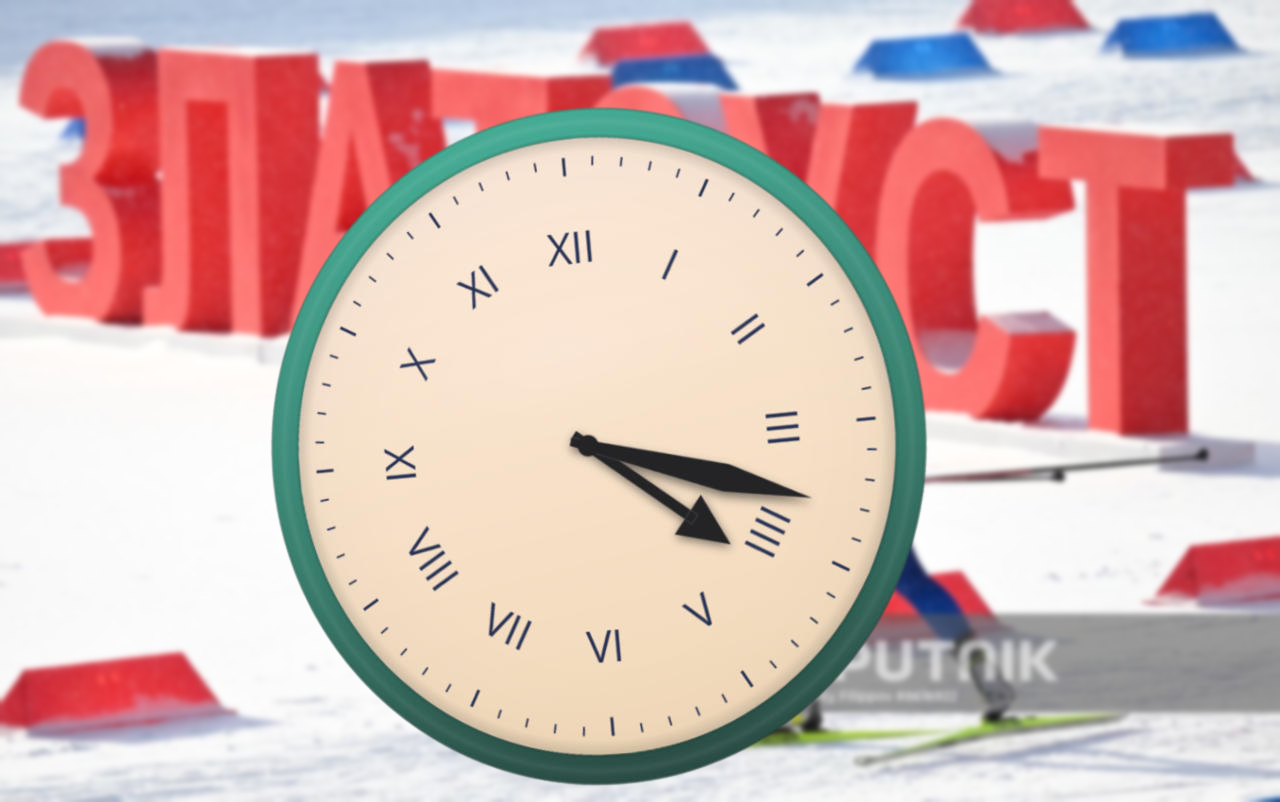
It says 4.18
